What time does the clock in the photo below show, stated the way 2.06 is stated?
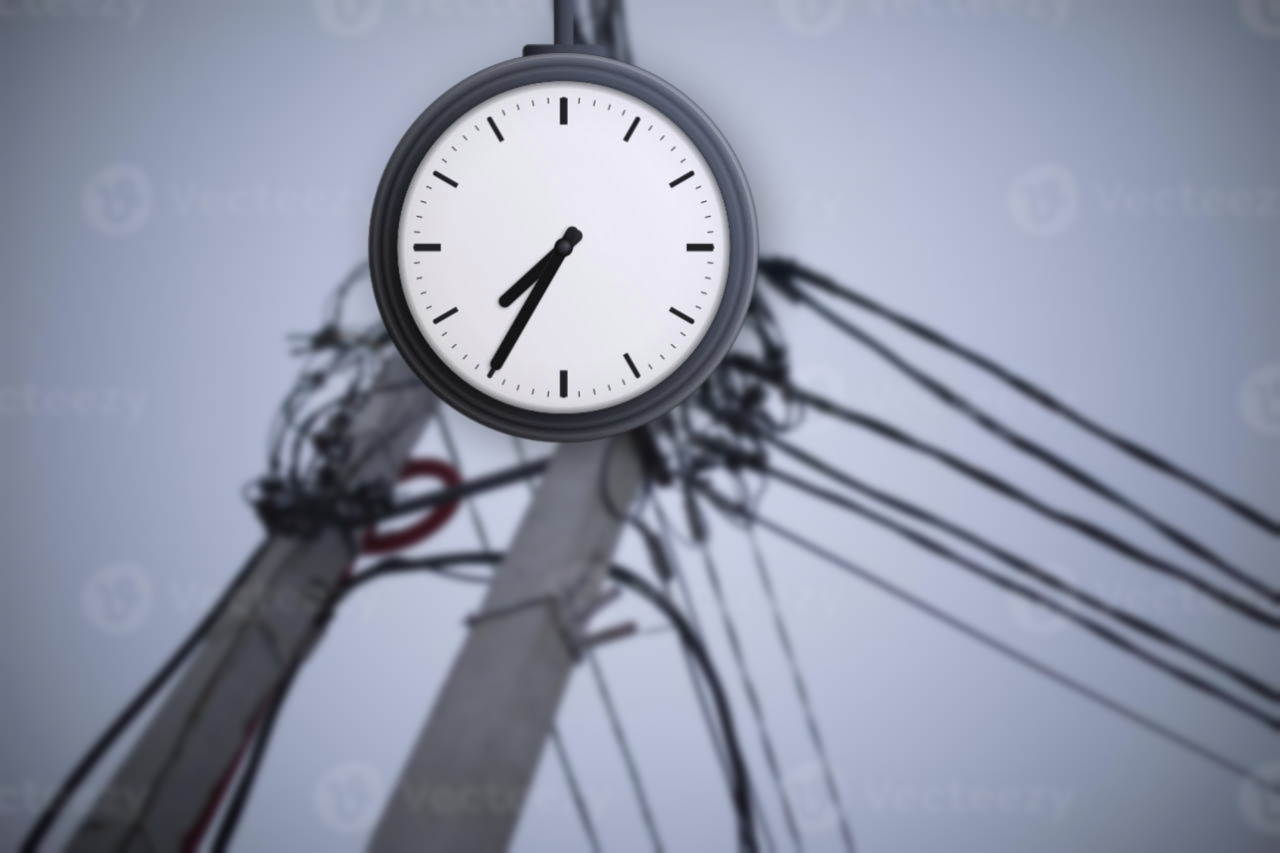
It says 7.35
